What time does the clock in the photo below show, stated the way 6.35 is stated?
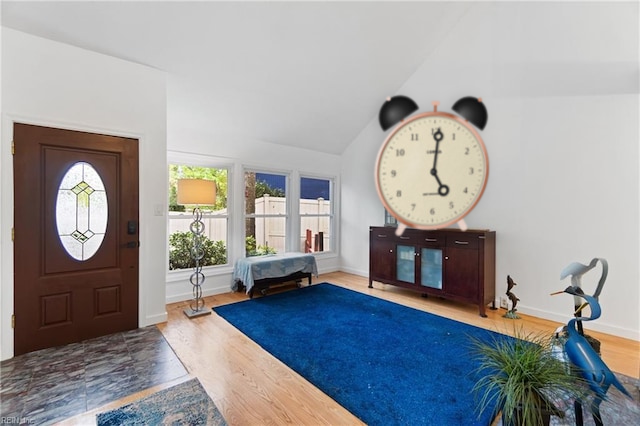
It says 5.01
